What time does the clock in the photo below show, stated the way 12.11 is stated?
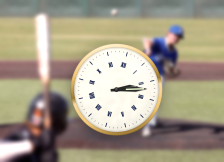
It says 2.12
